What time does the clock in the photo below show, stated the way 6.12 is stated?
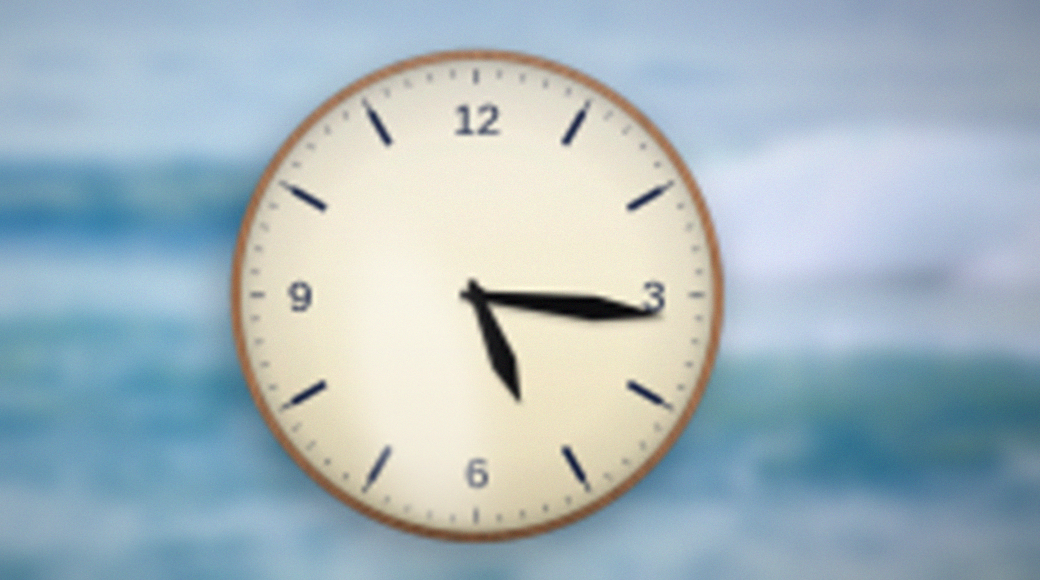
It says 5.16
